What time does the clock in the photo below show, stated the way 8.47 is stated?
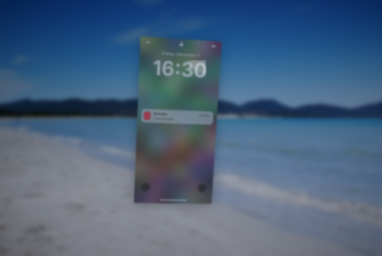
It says 16.30
